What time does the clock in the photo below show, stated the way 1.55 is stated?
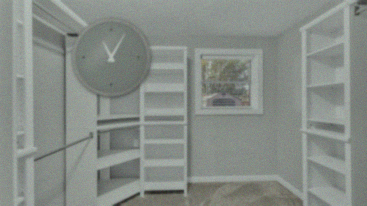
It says 11.05
